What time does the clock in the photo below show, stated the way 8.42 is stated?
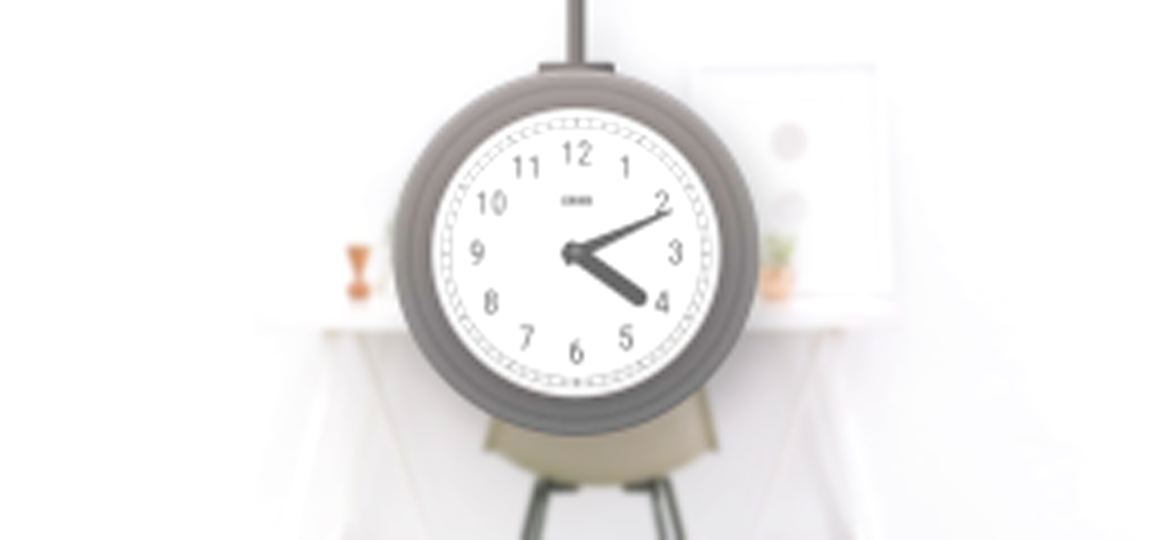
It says 4.11
